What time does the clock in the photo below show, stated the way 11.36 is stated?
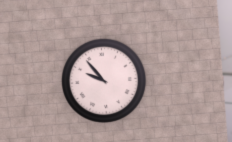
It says 9.54
